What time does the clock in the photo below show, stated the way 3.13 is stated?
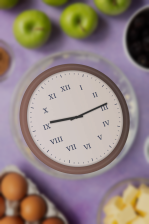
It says 9.14
